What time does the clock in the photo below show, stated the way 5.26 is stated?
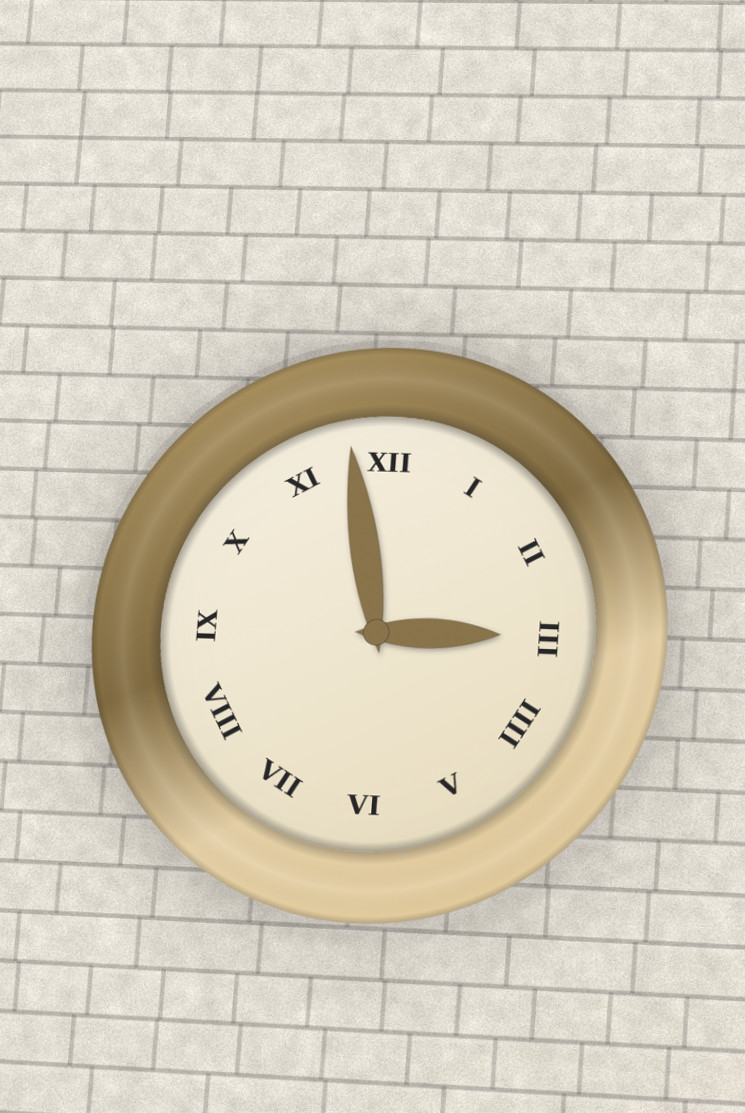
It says 2.58
